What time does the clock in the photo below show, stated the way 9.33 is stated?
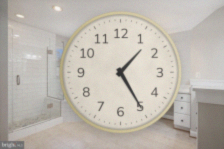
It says 1.25
